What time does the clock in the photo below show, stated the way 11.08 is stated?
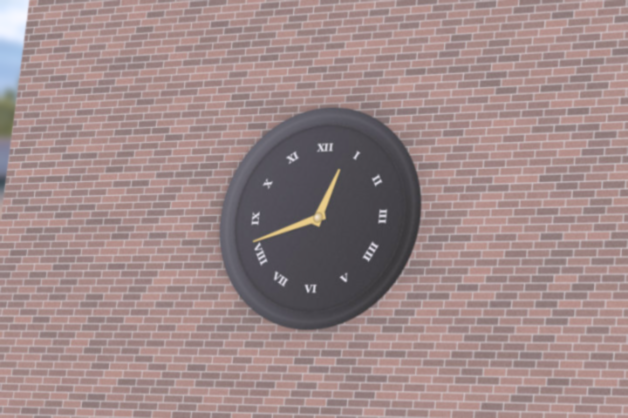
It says 12.42
